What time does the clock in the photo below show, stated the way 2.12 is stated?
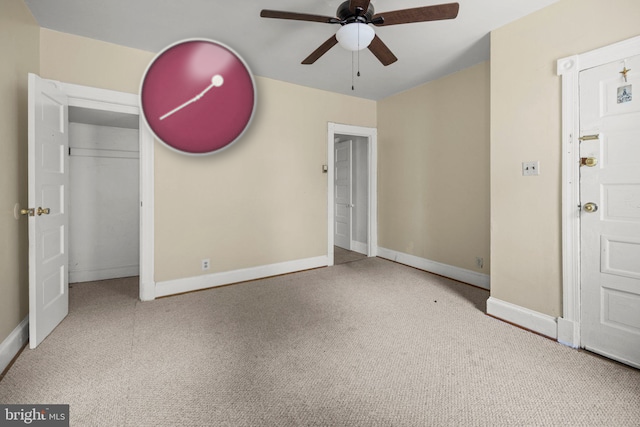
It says 1.40
